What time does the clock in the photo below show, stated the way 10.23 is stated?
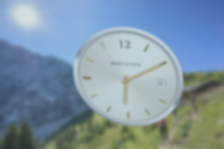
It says 6.10
